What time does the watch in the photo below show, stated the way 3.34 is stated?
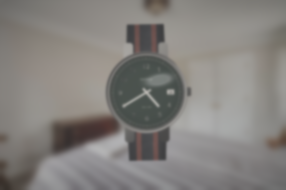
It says 4.40
